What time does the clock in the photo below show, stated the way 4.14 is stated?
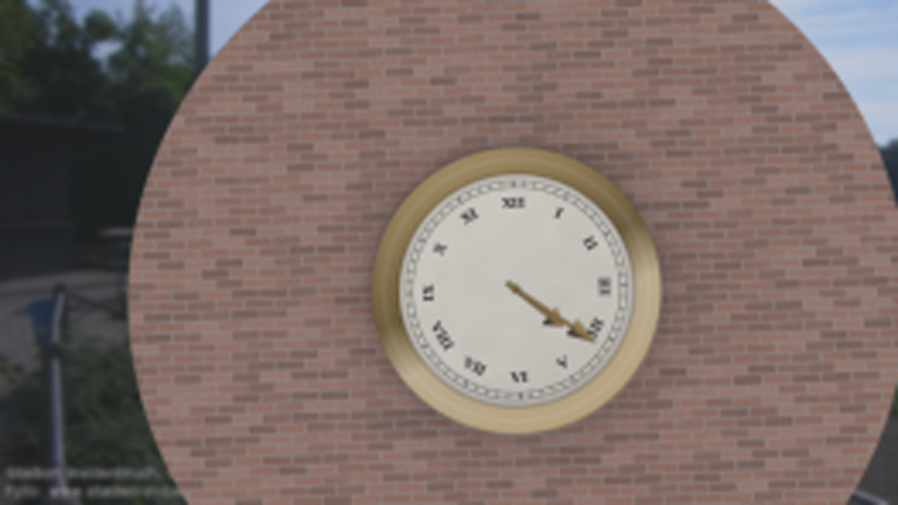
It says 4.21
